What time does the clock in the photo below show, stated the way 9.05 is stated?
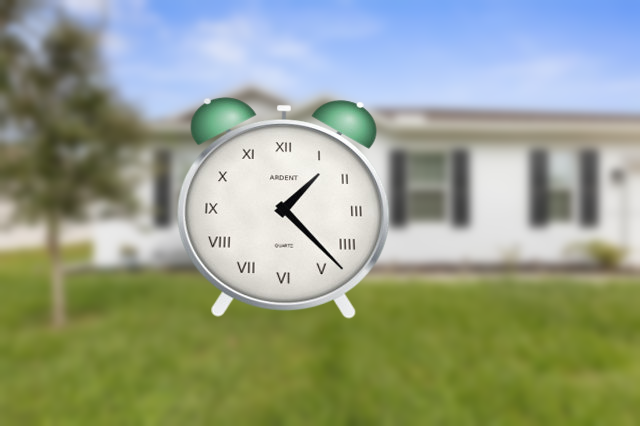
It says 1.23
